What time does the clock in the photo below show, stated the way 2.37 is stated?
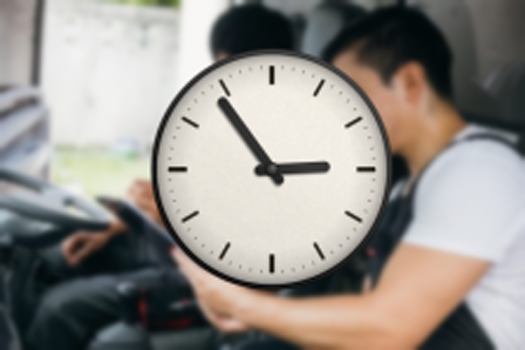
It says 2.54
